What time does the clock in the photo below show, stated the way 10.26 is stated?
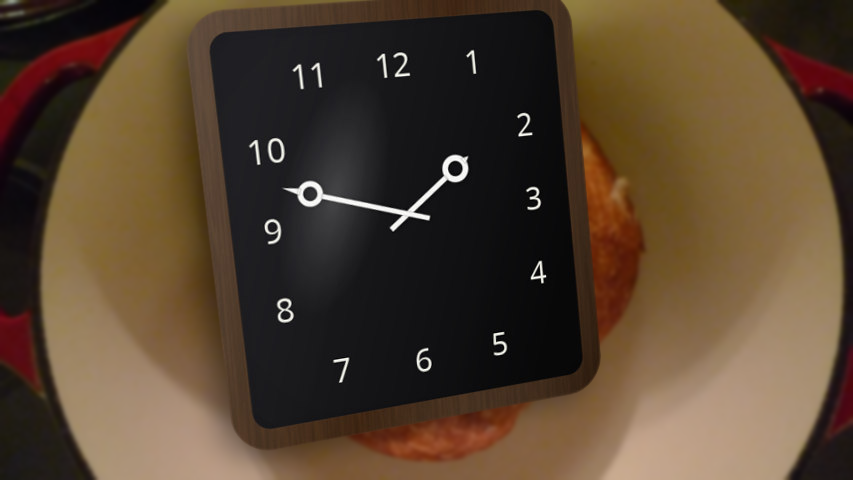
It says 1.48
